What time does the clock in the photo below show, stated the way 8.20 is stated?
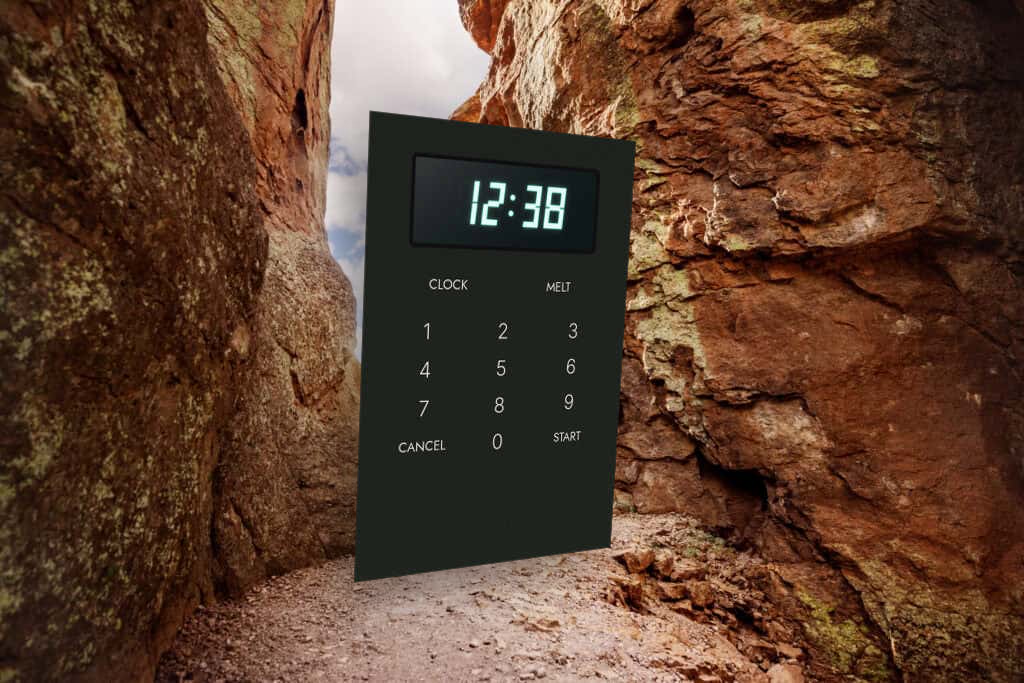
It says 12.38
